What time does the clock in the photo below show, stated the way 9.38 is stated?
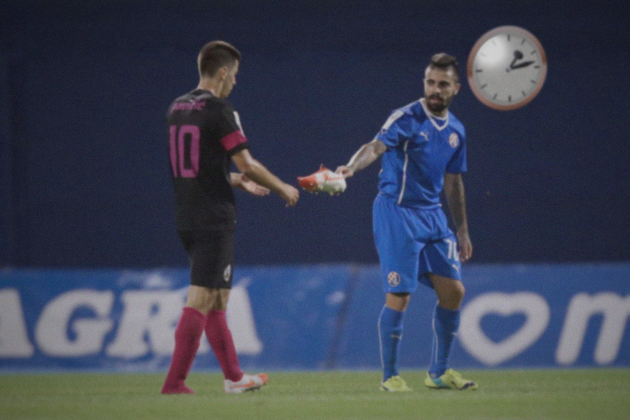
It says 1.13
